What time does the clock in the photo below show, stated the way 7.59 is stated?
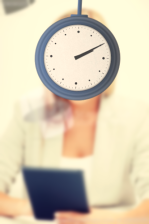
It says 2.10
